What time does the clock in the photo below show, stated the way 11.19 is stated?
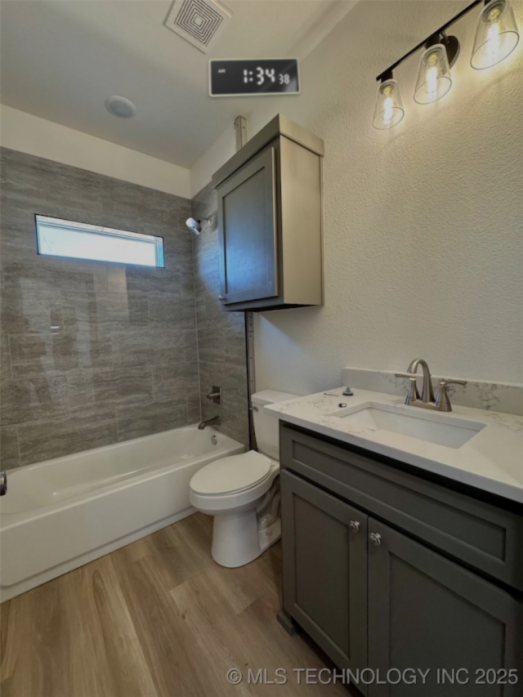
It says 1.34
